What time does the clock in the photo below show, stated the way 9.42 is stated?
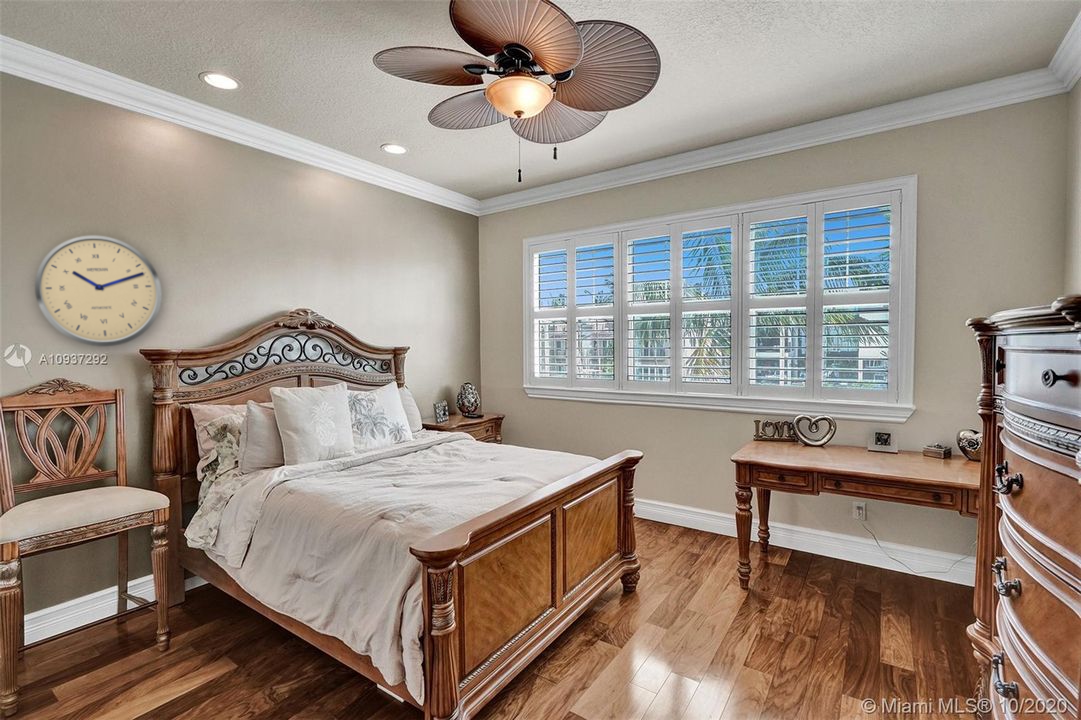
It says 10.12
